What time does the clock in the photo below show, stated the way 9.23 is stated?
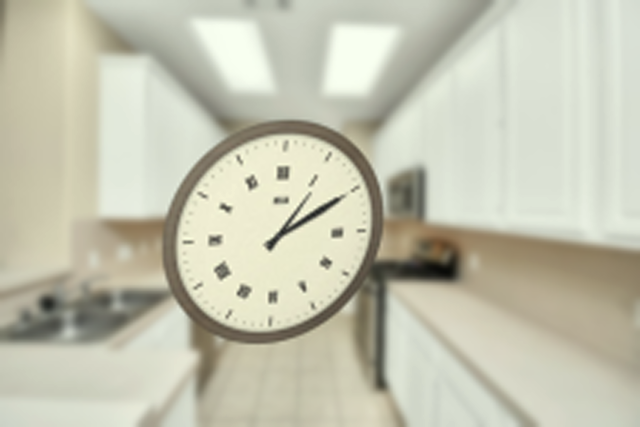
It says 1.10
